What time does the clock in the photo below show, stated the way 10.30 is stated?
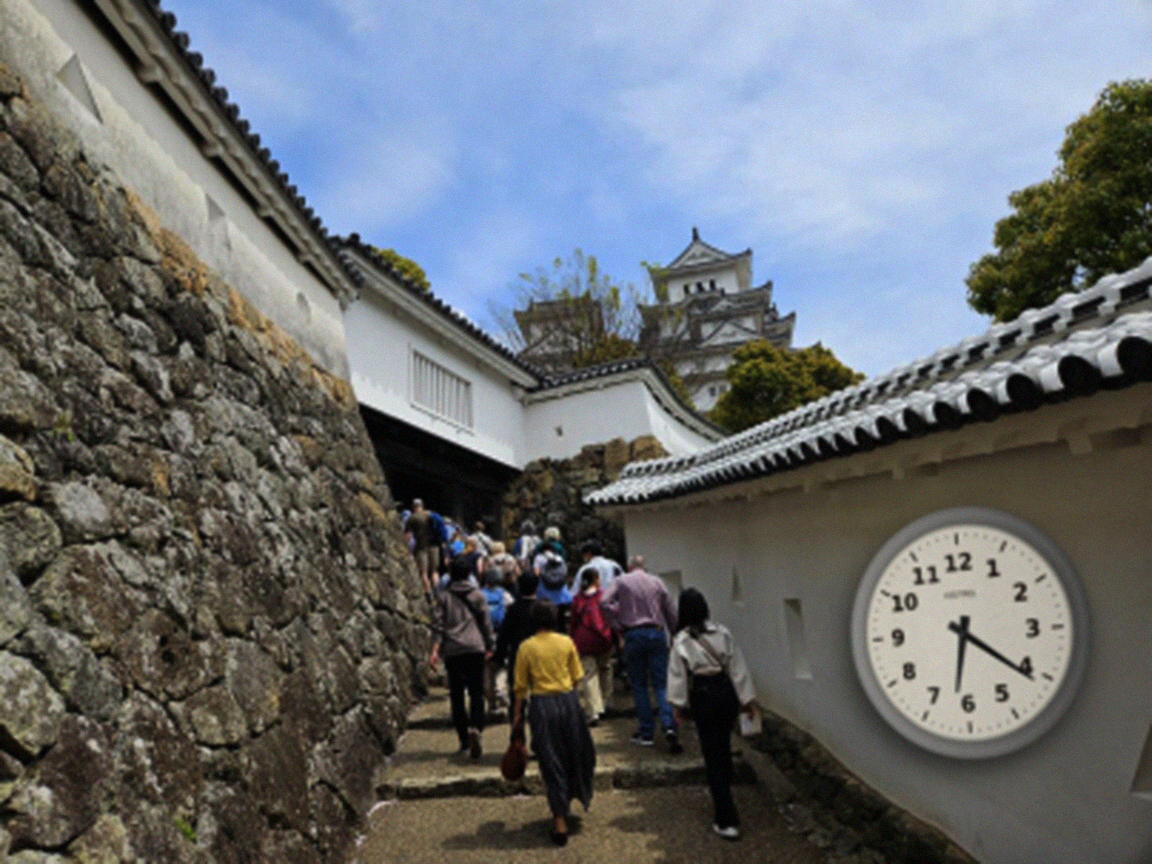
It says 6.21
